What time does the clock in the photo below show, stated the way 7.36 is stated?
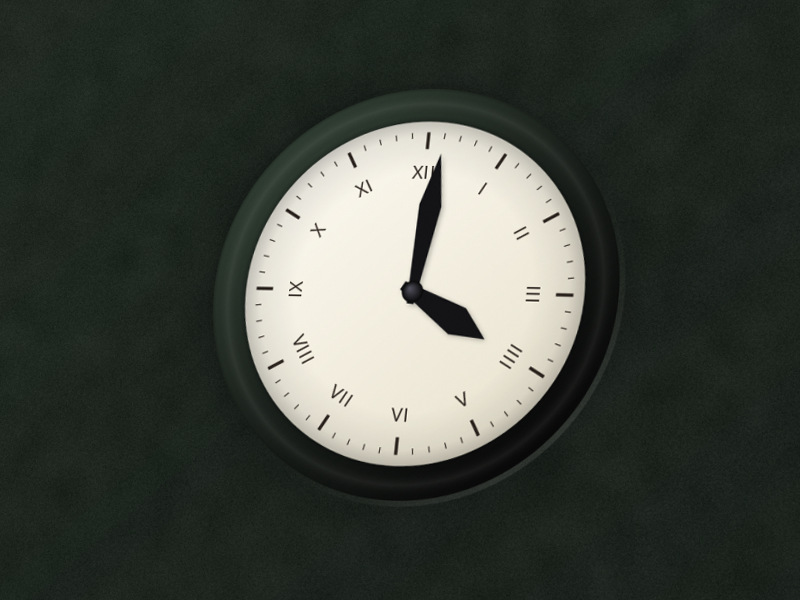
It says 4.01
